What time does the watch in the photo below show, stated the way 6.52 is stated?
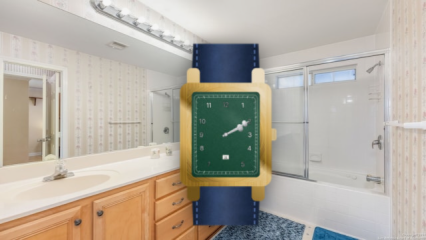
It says 2.10
